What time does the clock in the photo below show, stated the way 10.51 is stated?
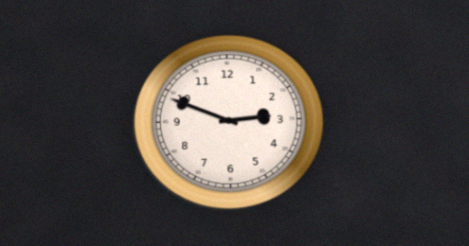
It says 2.49
